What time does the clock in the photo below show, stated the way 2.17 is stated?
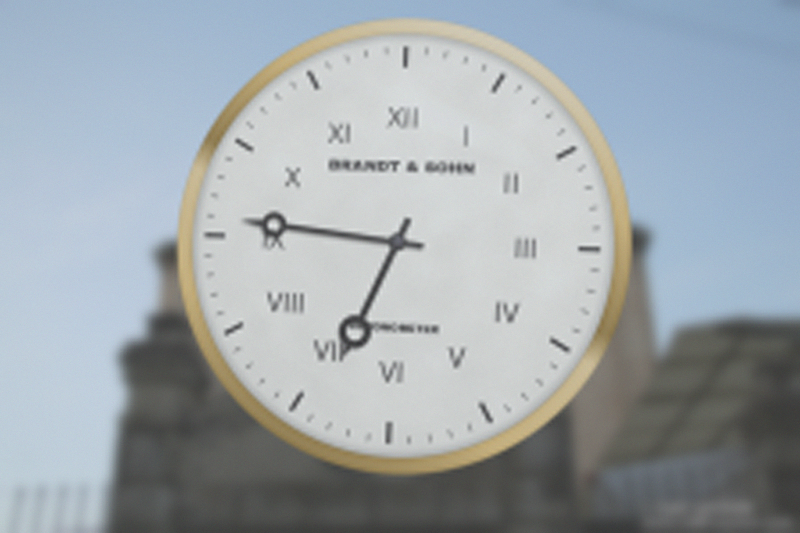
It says 6.46
